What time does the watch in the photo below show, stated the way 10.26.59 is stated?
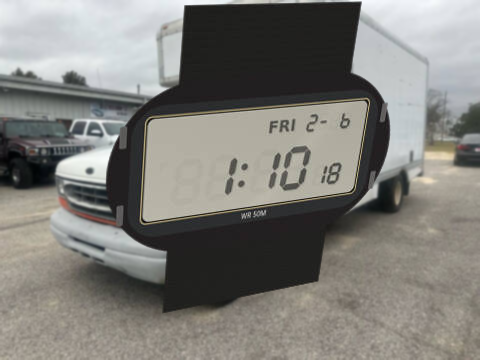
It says 1.10.18
